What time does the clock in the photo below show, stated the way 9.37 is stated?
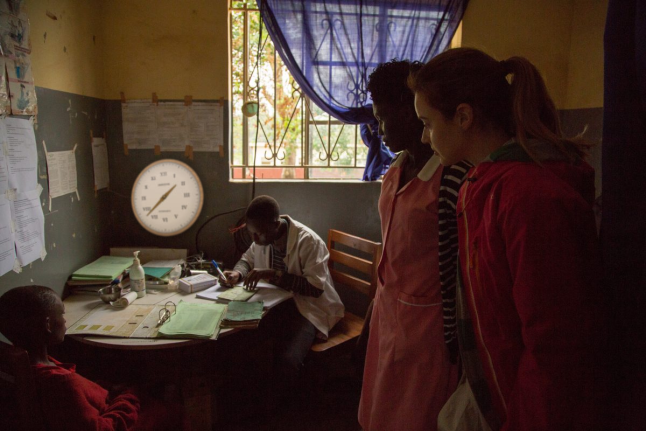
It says 1.38
